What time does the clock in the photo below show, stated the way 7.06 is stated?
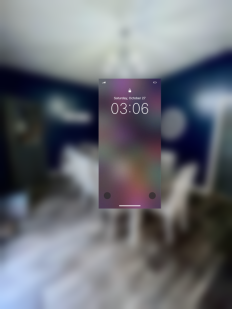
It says 3.06
